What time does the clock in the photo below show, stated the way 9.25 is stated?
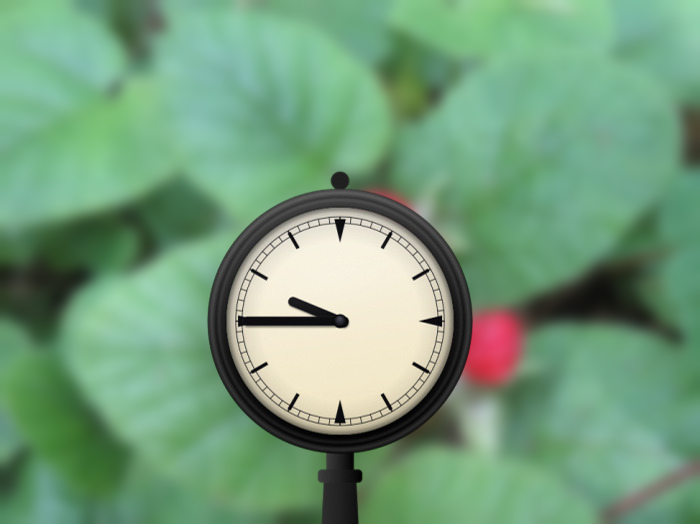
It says 9.45
